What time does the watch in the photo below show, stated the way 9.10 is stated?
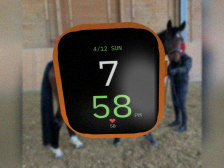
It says 7.58
